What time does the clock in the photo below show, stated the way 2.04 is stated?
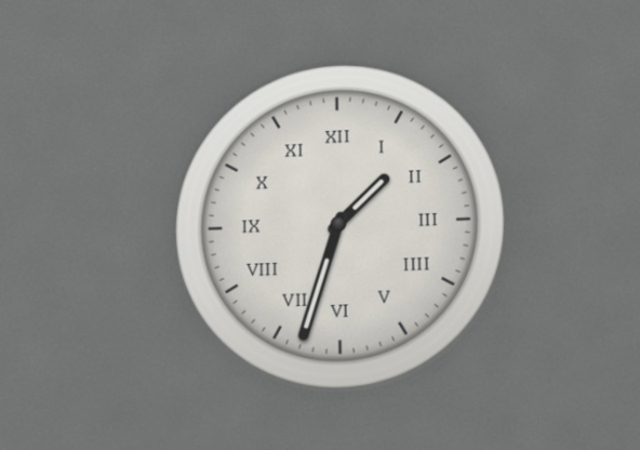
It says 1.33
